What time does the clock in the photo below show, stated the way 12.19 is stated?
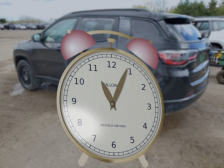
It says 11.04
